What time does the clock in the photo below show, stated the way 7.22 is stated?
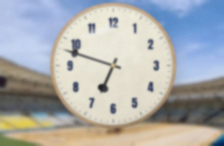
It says 6.48
